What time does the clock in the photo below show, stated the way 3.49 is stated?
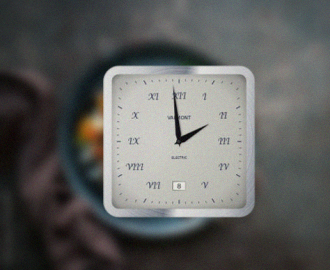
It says 1.59
